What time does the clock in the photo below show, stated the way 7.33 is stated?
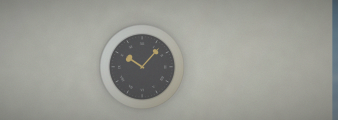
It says 10.07
